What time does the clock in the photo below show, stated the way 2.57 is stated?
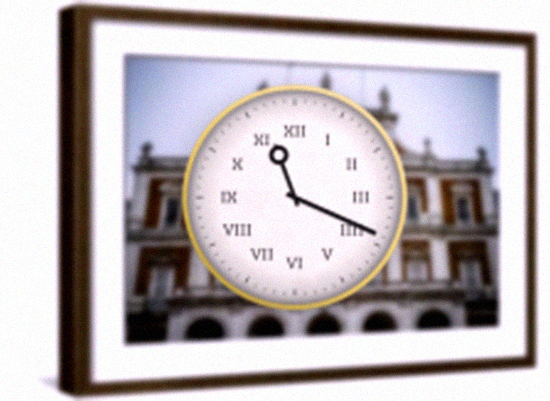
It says 11.19
